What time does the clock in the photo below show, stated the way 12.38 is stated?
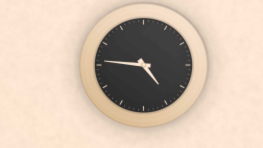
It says 4.46
